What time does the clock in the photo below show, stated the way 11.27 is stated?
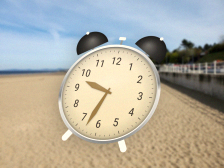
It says 9.33
